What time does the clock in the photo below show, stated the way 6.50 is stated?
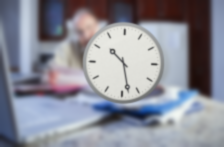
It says 10.28
